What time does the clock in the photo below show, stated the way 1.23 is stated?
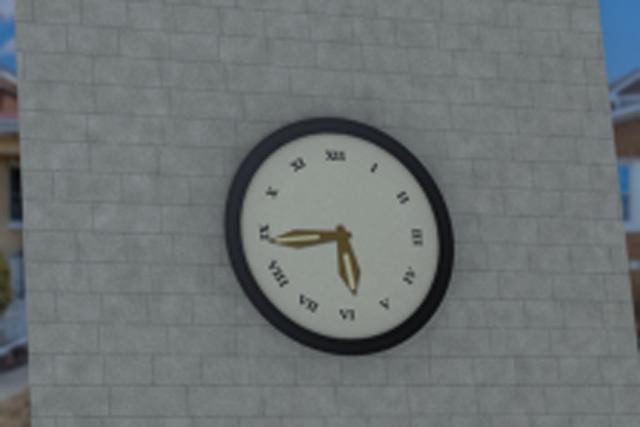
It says 5.44
